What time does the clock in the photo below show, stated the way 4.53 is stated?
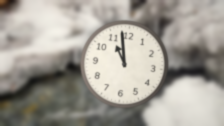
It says 10.58
